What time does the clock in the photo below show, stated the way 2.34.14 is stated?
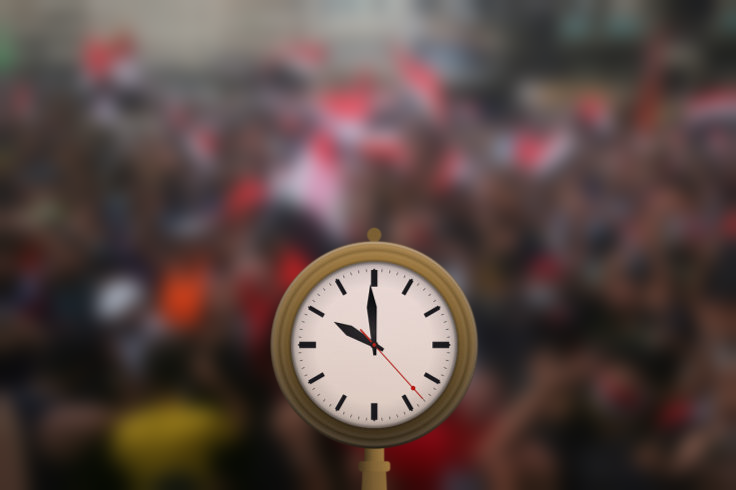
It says 9.59.23
